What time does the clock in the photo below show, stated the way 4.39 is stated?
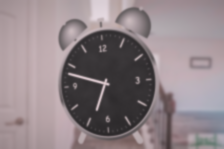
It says 6.48
